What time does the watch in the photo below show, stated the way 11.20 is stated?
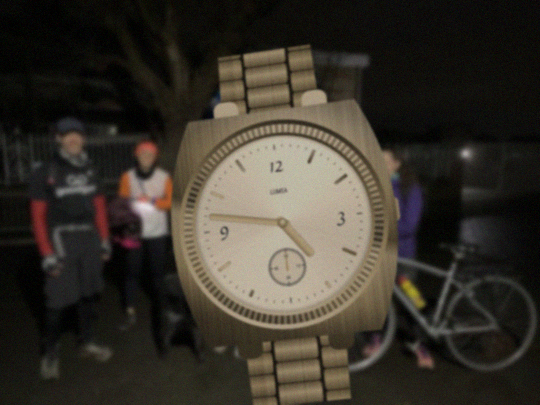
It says 4.47
